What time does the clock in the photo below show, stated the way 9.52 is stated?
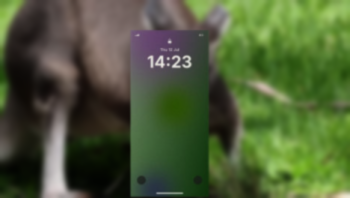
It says 14.23
